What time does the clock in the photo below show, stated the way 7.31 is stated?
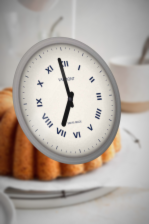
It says 6.59
